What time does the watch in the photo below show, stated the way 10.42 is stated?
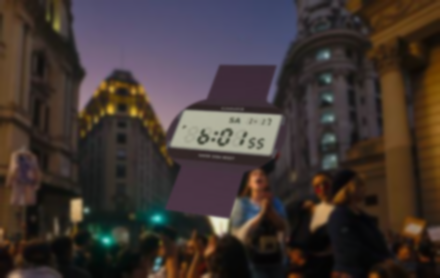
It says 6.01
